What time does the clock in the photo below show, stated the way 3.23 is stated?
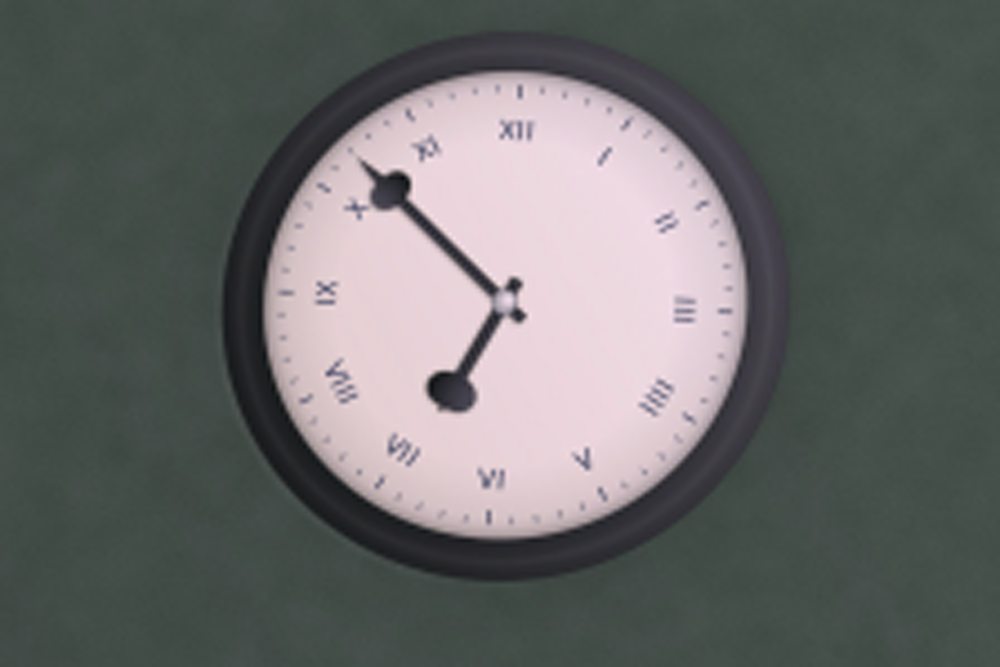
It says 6.52
